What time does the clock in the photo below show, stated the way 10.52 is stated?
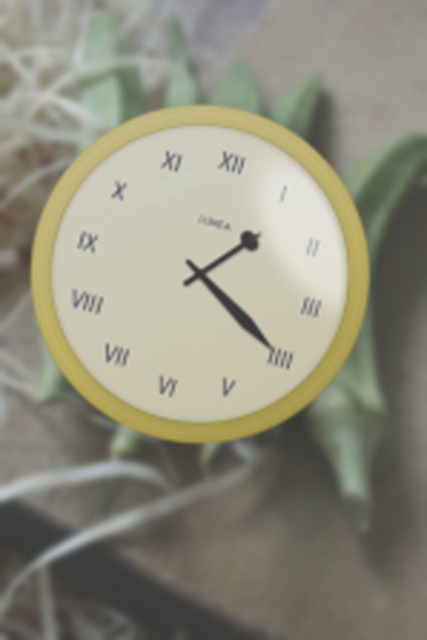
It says 1.20
